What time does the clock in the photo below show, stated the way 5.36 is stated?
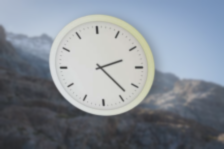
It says 2.23
